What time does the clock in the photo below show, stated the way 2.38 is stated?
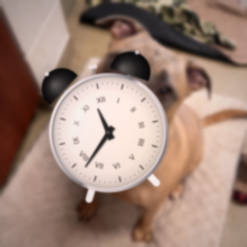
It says 11.38
